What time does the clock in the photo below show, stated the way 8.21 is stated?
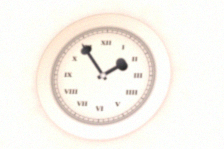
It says 1.54
